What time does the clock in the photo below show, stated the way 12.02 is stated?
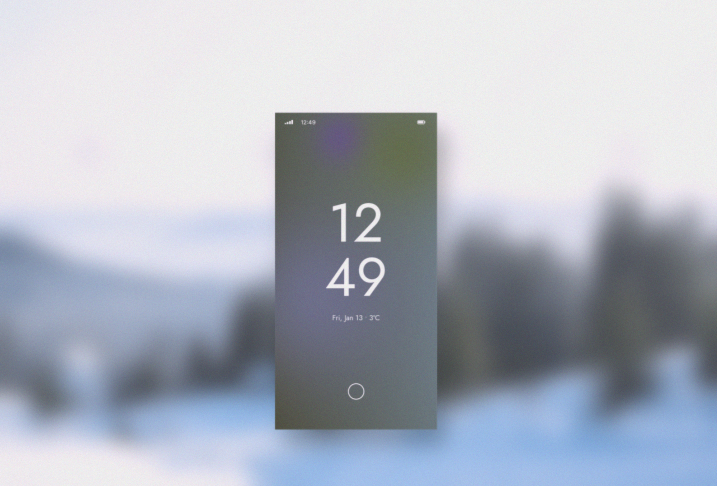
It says 12.49
